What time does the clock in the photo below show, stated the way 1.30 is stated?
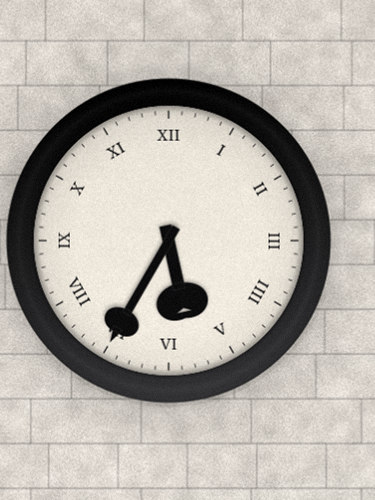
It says 5.35
